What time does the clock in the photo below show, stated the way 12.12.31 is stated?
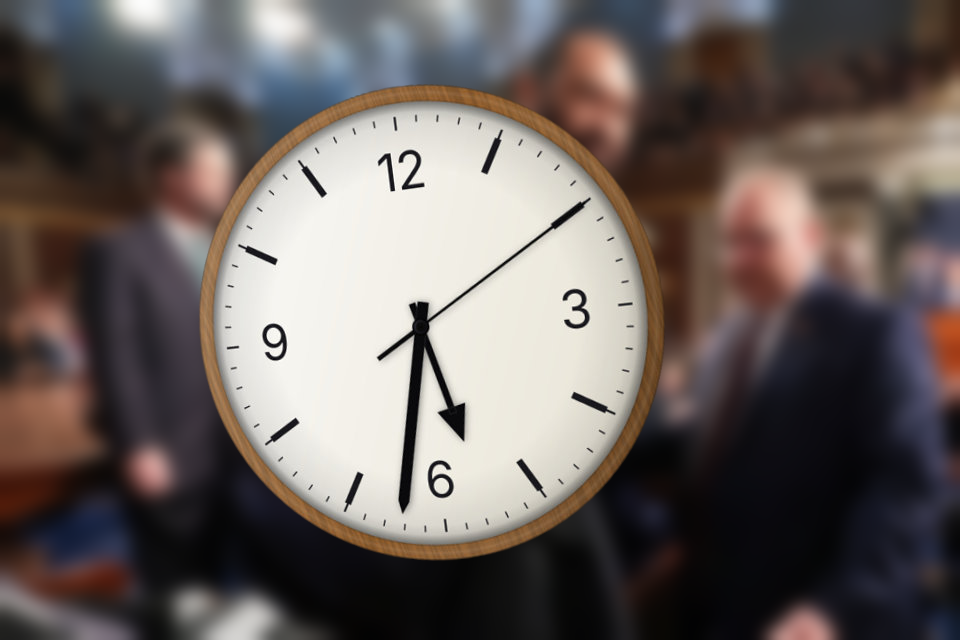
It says 5.32.10
